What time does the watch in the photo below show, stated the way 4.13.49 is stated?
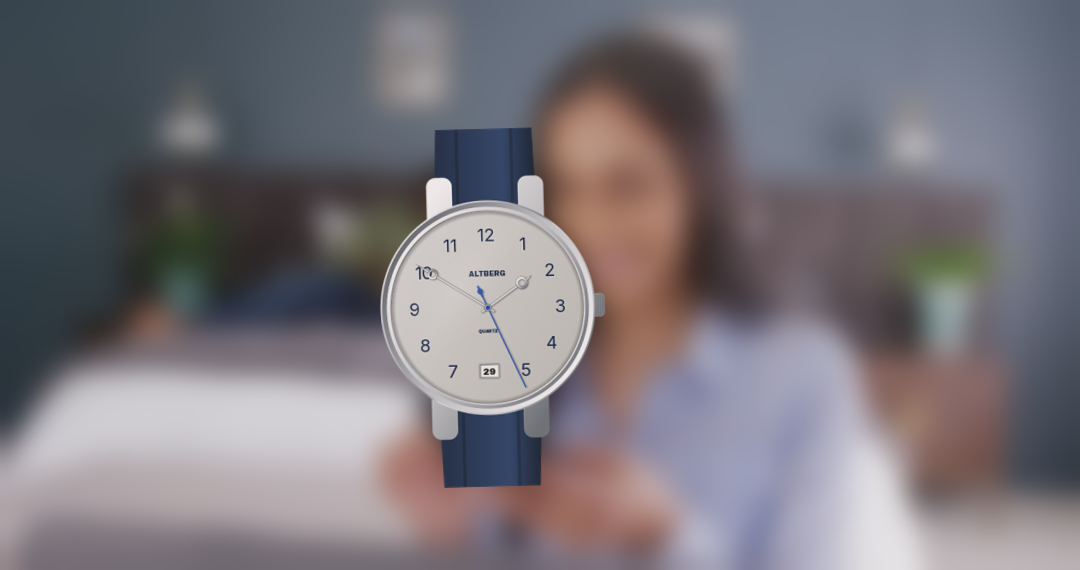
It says 1.50.26
